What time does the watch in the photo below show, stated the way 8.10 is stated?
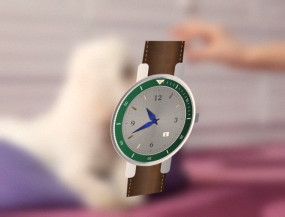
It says 10.41
